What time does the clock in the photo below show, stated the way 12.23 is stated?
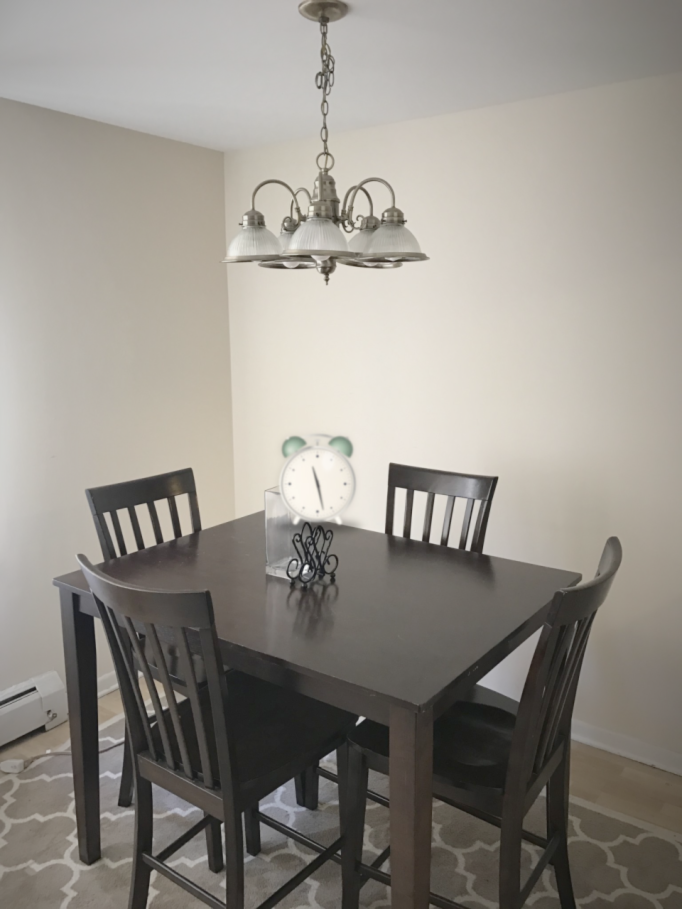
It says 11.28
